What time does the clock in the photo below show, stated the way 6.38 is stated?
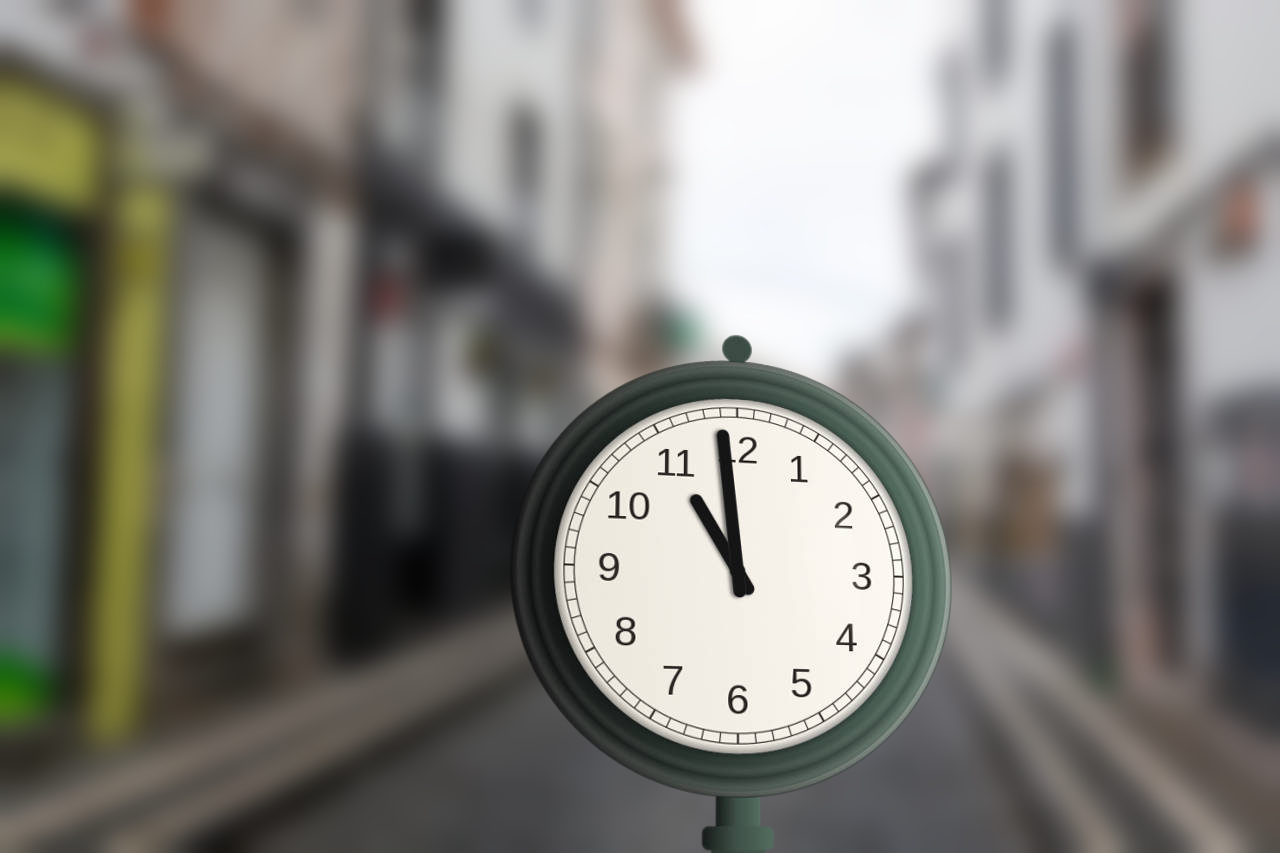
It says 10.59
